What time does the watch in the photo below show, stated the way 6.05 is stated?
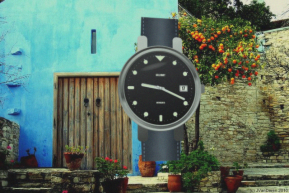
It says 9.19
